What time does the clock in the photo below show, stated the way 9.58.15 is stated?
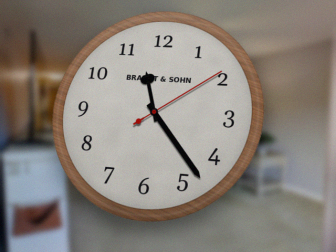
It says 11.23.09
